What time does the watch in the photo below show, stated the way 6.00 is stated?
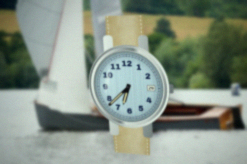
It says 6.38
